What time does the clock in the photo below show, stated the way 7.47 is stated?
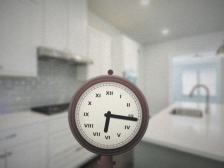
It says 6.16
